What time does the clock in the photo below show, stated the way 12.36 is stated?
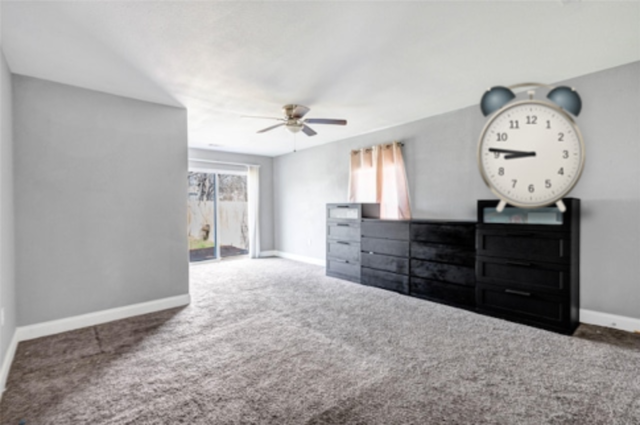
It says 8.46
